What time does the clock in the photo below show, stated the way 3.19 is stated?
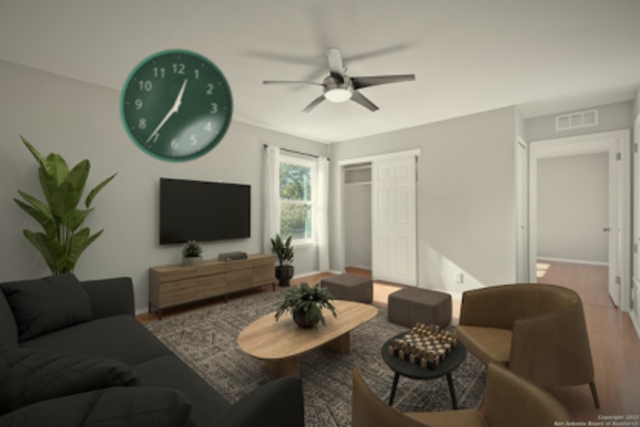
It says 12.36
